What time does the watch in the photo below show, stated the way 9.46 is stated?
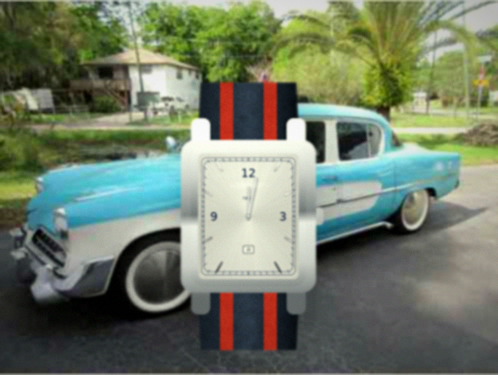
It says 12.02
